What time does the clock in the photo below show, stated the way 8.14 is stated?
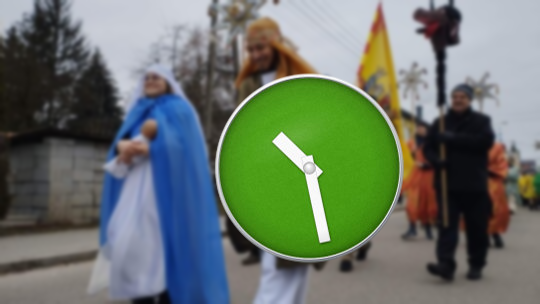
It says 10.28
